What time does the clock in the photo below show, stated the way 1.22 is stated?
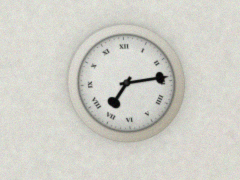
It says 7.14
